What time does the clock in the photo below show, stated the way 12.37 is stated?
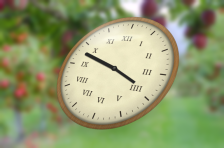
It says 3.48
